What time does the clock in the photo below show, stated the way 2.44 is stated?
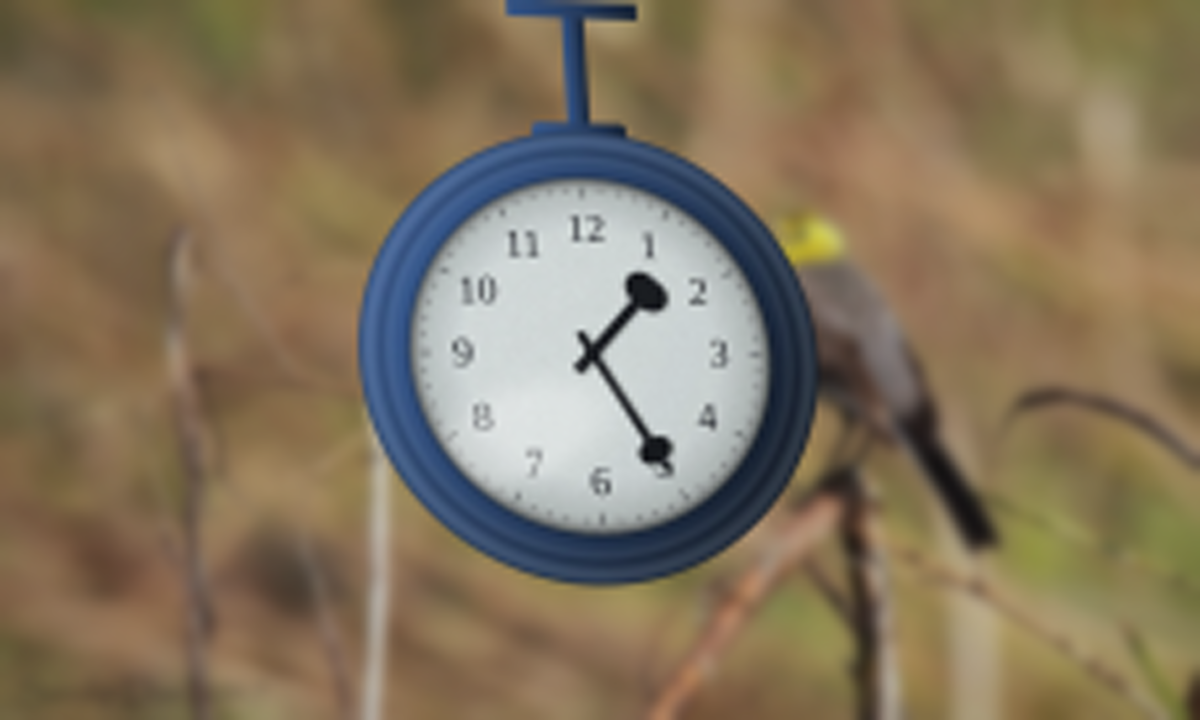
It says 1.25
